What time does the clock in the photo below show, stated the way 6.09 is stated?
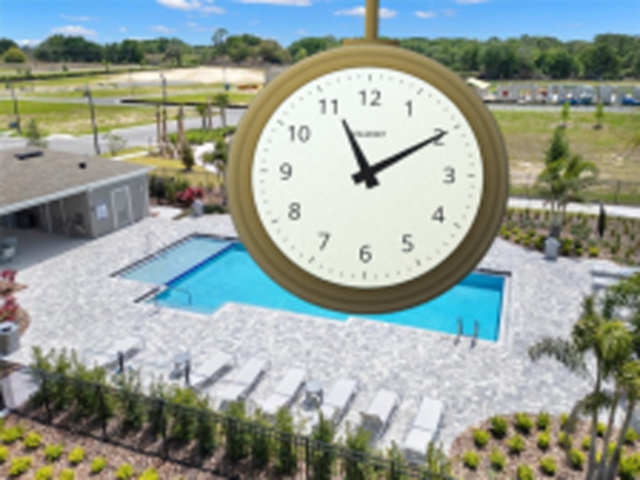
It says 11.10
